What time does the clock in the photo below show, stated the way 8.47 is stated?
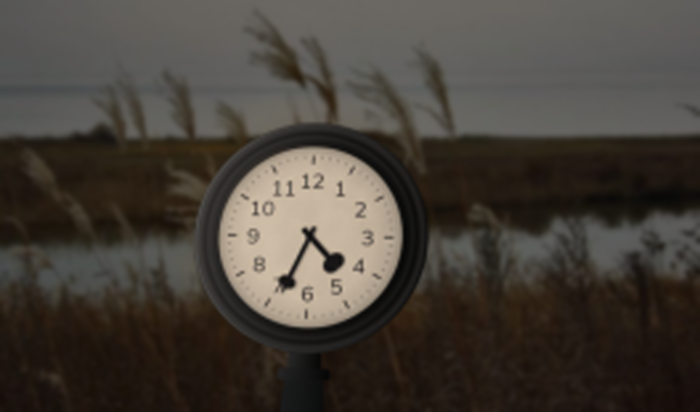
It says 4.34
